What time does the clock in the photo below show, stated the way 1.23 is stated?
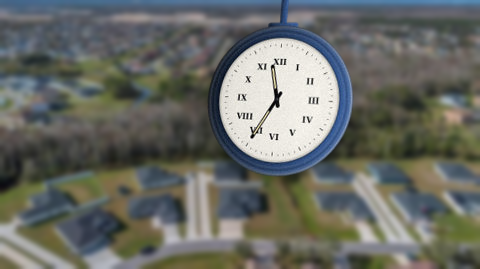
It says 11.35
